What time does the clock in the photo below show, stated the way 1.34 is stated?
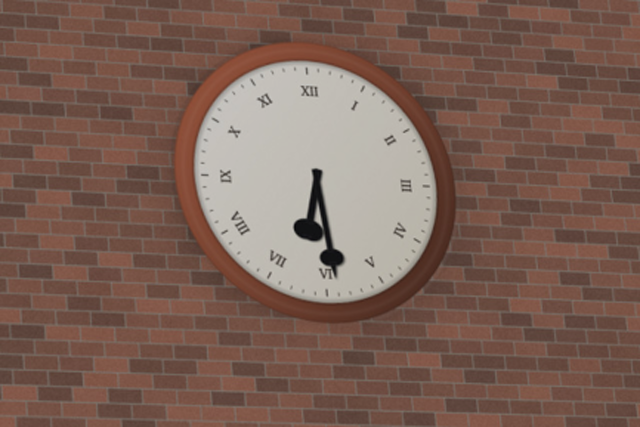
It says 6.29
